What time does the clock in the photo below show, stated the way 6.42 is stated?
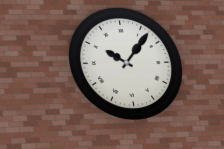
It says 10.07
